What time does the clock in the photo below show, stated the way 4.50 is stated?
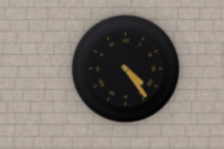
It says 4.24
